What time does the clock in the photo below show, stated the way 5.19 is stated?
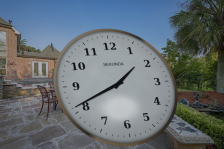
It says 1.41
